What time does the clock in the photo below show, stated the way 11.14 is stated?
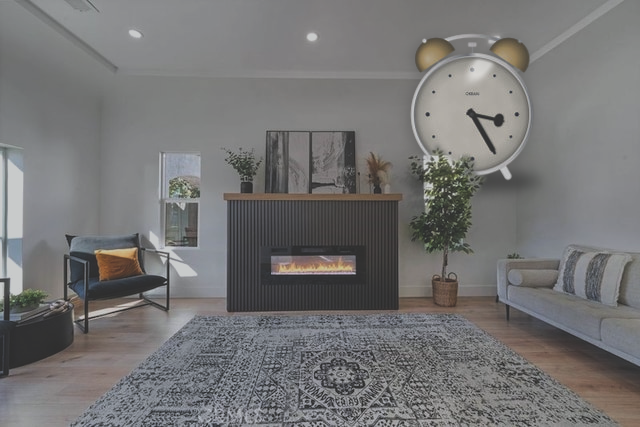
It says 3.25
